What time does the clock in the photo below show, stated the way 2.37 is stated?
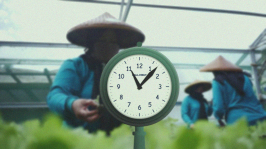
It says 11.07
